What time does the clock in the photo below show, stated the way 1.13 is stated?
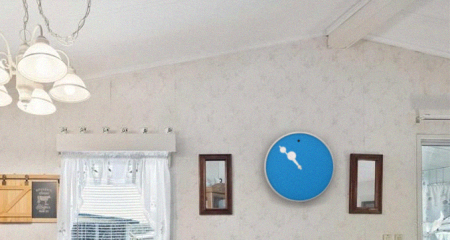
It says 10.53
